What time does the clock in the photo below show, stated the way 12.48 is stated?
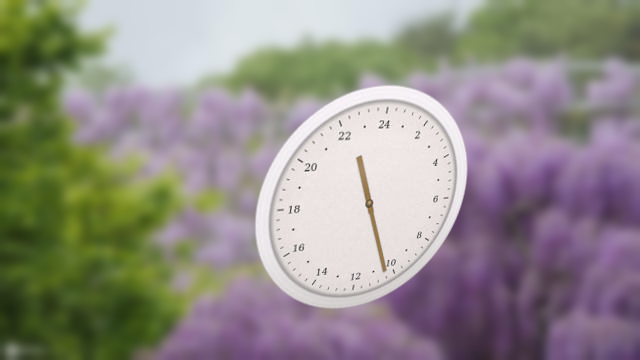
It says 22.26
